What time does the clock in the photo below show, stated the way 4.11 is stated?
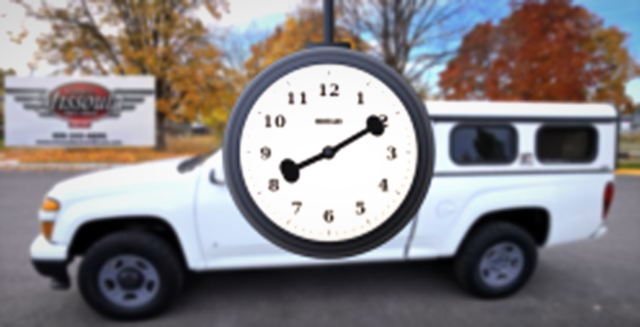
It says 8.10
